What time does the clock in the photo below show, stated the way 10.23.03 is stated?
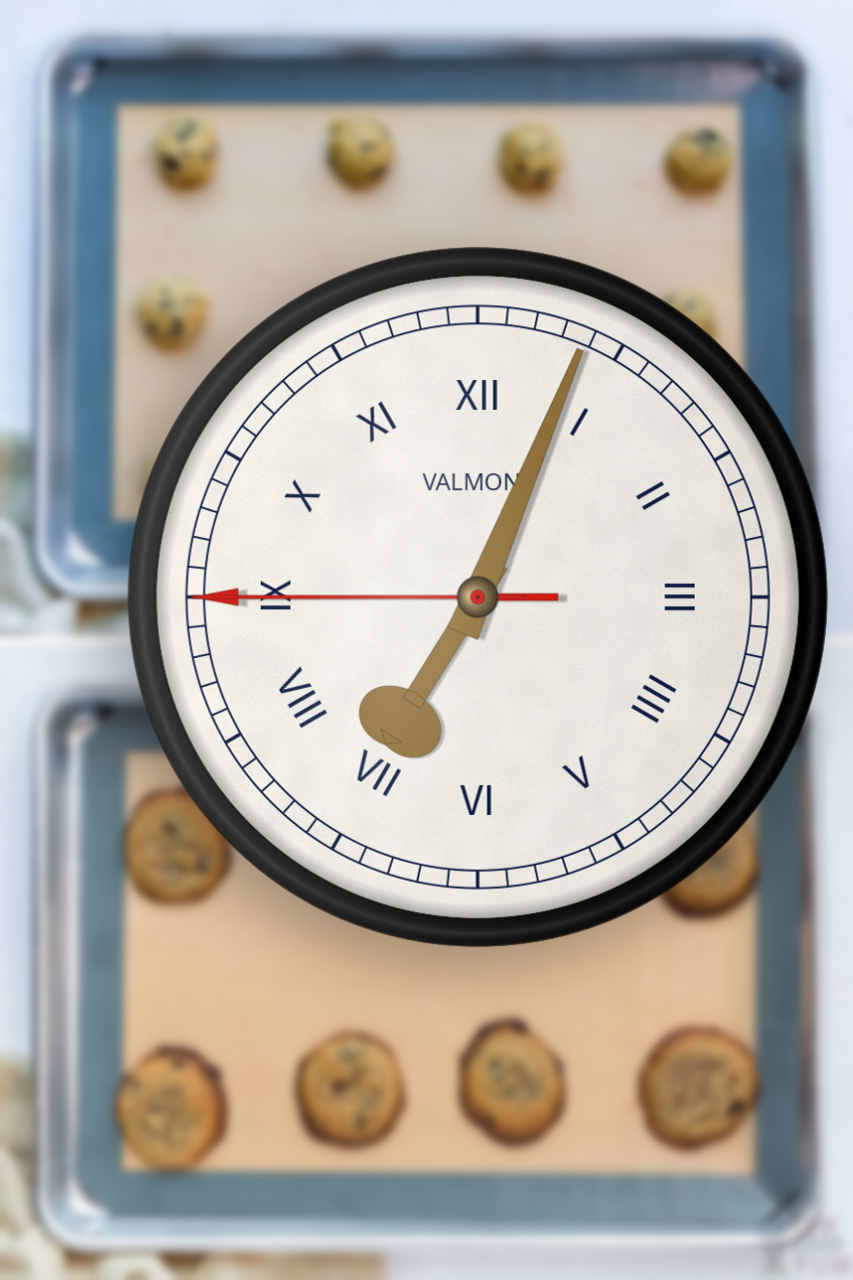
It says 7.03.45
